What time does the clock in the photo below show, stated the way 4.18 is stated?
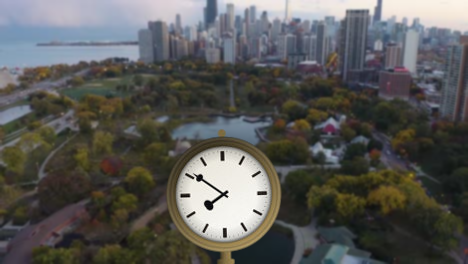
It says 7.51
